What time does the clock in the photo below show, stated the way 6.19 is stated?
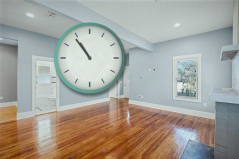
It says 10.54
